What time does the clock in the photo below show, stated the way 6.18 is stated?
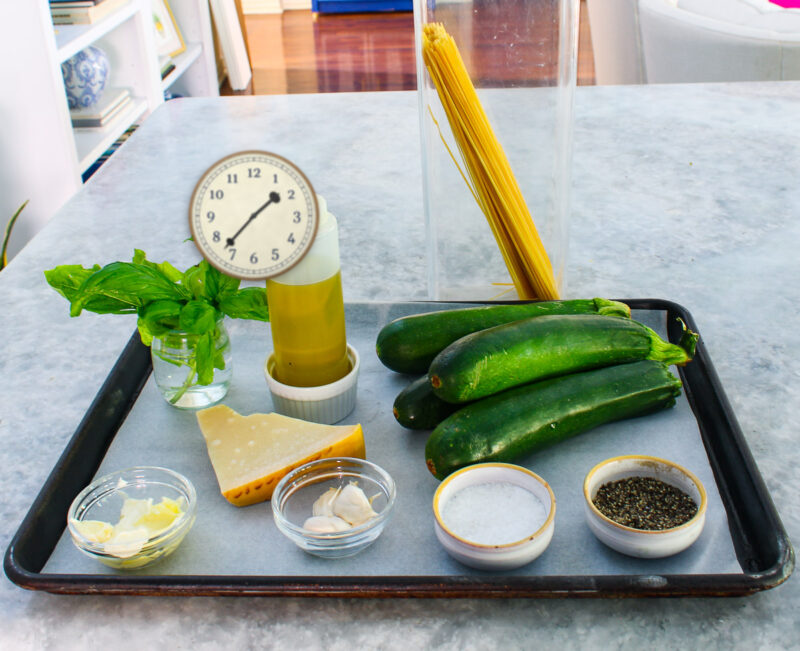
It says 1.37
